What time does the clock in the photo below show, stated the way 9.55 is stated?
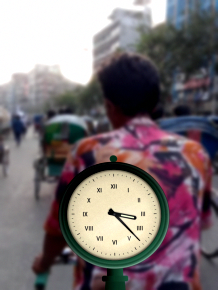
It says 3.23
